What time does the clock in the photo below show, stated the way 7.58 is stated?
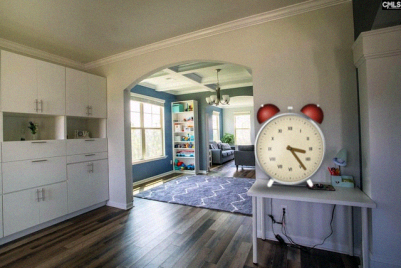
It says 3.24
